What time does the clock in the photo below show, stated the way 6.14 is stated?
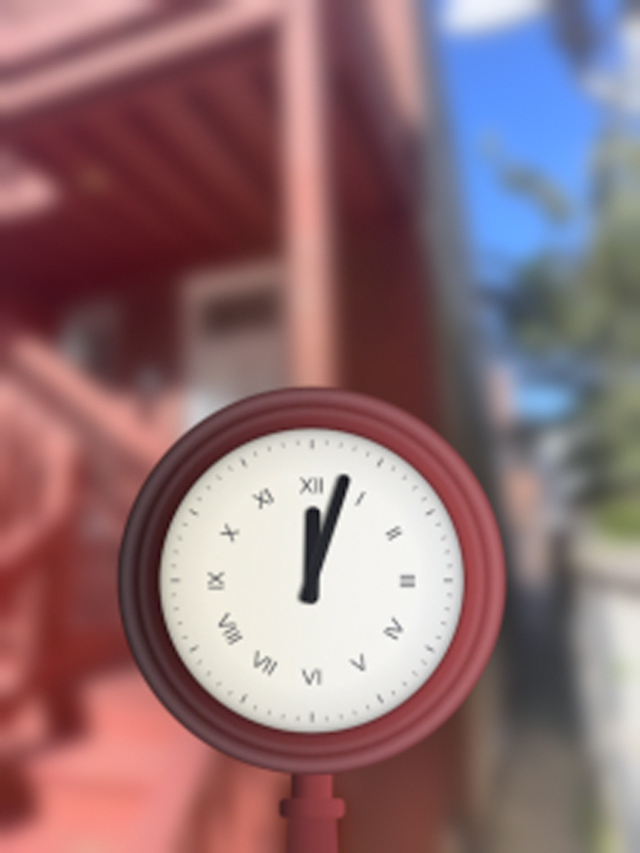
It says 12.03
